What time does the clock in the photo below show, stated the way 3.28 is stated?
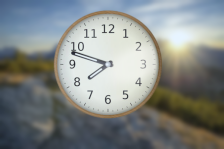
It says 7.48
